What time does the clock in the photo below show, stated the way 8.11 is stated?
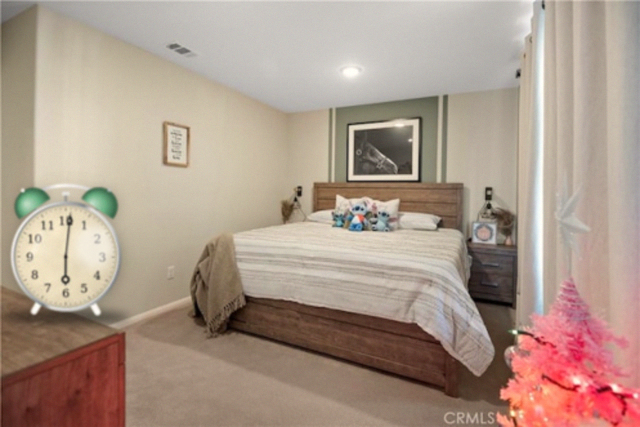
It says 6.01
